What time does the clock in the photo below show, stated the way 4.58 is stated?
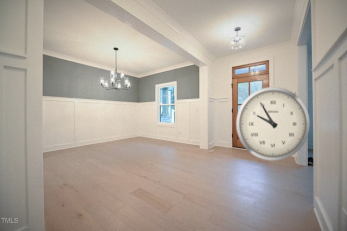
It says 9.55
